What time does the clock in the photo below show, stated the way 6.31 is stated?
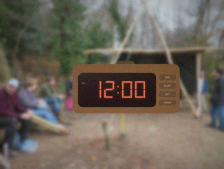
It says 12.00
